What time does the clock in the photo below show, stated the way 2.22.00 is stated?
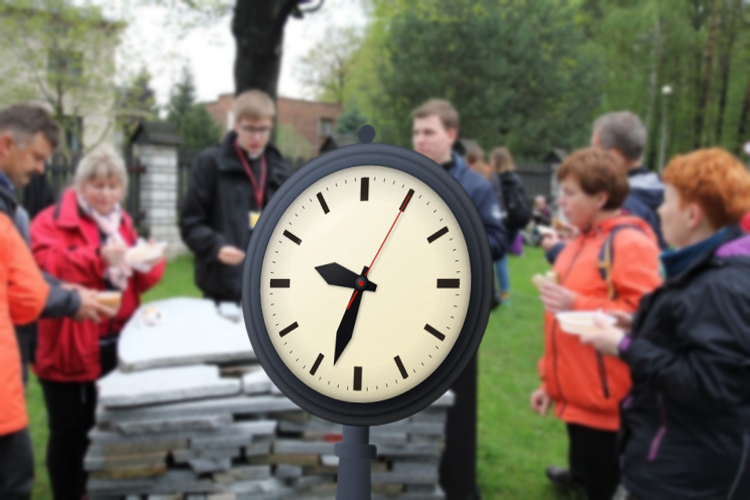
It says 9.33.05
